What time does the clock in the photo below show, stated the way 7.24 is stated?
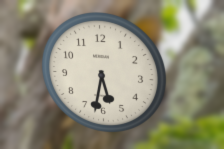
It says 5.32
